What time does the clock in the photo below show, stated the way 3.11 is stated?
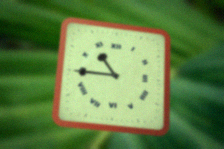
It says 10.45
